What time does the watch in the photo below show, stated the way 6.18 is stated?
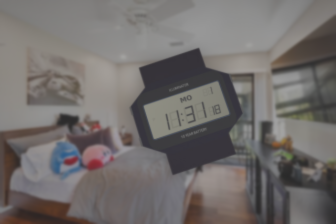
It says 11.31
